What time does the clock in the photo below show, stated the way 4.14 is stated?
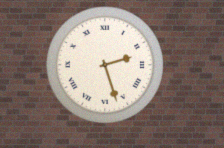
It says 2.27
